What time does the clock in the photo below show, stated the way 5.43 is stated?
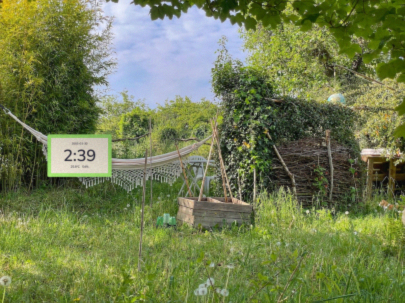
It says 2.39
